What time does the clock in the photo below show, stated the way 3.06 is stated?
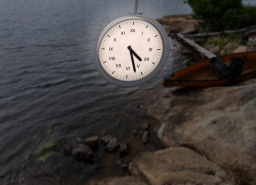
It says 4.27
